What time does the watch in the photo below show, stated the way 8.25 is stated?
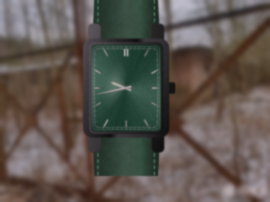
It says 9.43
